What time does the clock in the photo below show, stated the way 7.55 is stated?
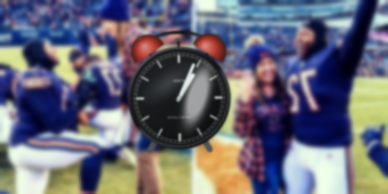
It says 1.04
